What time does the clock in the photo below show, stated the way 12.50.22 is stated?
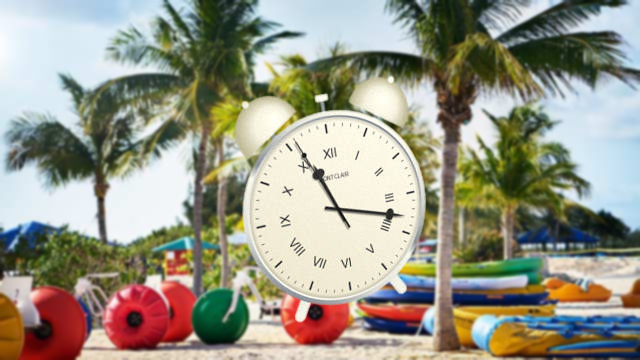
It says 11.17.56
